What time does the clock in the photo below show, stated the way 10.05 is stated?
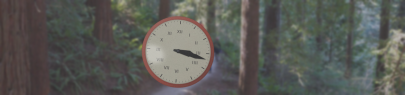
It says 3.17
